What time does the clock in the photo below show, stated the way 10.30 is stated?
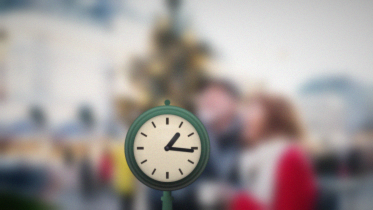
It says 1.16
